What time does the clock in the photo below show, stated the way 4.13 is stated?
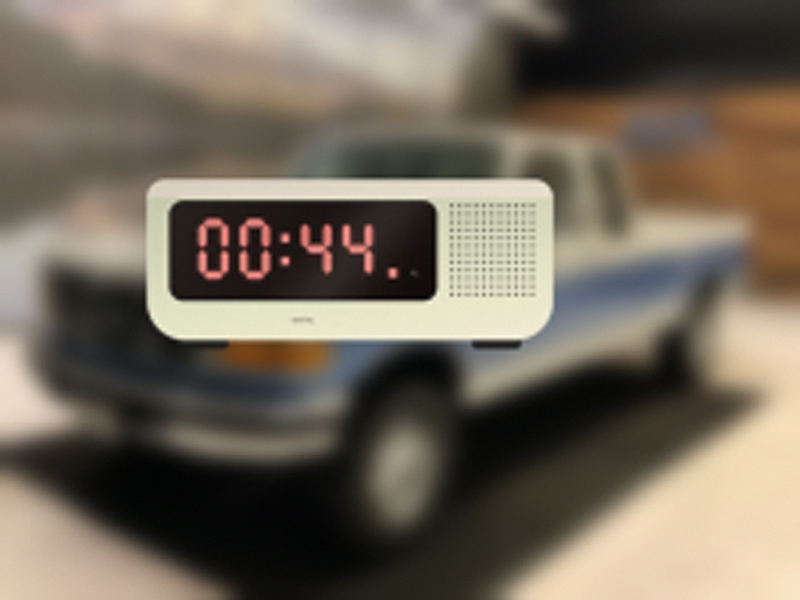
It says 0.44
